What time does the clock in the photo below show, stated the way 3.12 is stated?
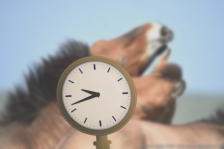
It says 9.42
